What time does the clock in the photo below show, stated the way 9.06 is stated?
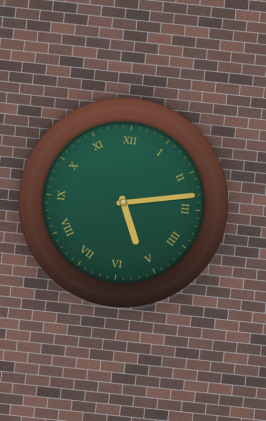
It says 5.13
